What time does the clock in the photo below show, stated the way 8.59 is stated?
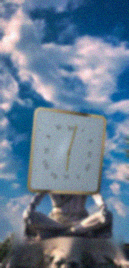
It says 6.02
